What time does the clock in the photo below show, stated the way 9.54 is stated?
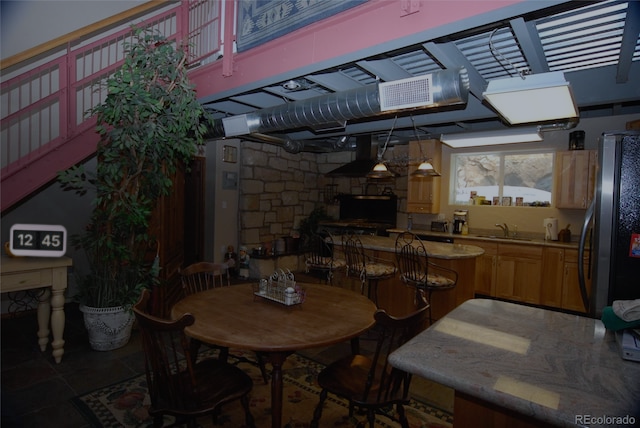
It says 12.45
